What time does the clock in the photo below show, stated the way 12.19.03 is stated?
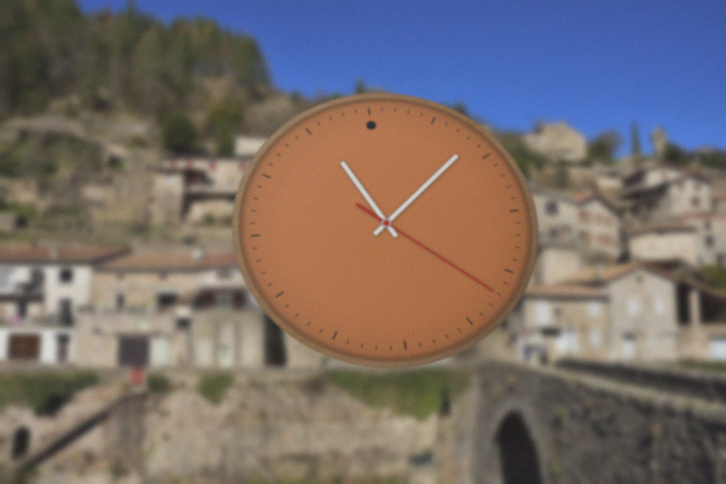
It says 11.08.22
